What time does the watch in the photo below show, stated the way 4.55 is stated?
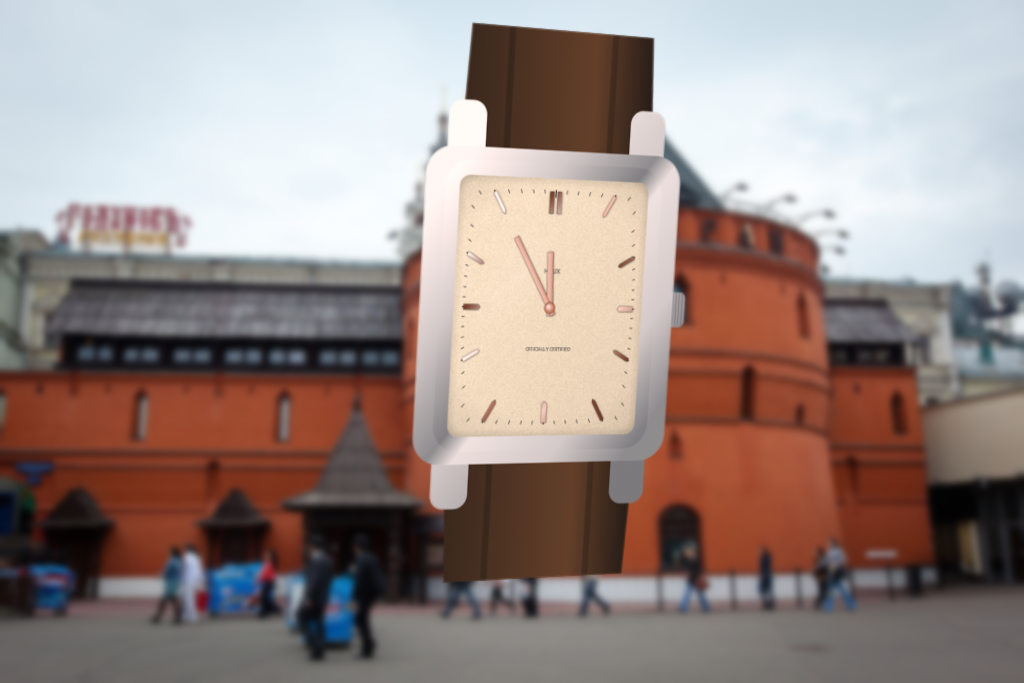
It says 11.55
